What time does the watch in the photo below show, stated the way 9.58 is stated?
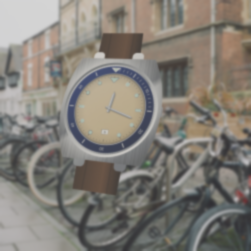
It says 12.18
